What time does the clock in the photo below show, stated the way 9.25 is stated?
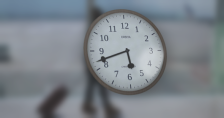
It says 5.42
